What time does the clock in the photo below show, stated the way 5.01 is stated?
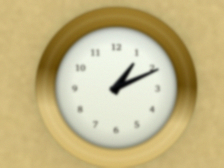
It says 1.11
